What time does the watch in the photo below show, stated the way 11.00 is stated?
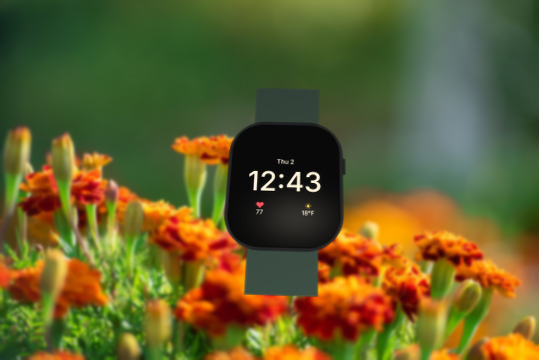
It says 12.43
